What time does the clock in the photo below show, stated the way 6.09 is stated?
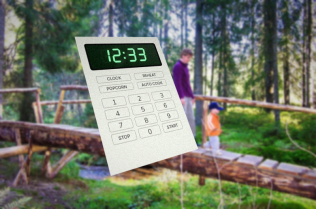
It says 12.33
